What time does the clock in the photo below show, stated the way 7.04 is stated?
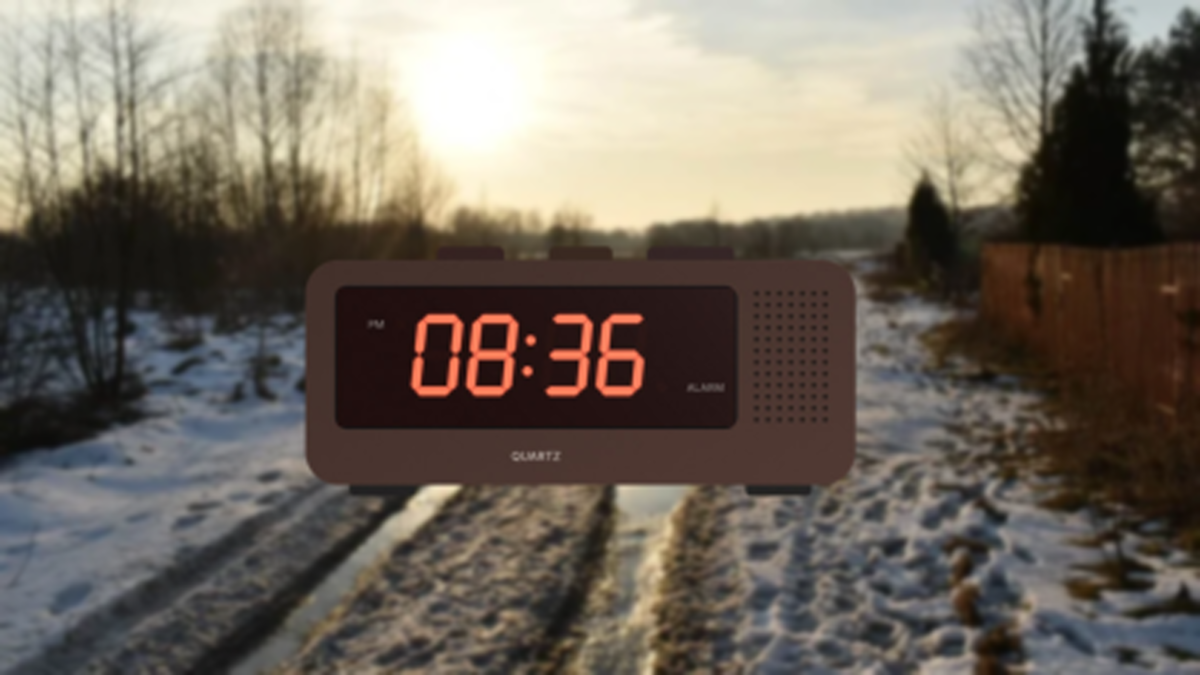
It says 8.36
